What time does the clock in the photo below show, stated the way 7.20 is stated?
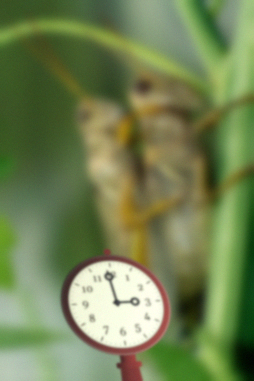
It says 2.59
